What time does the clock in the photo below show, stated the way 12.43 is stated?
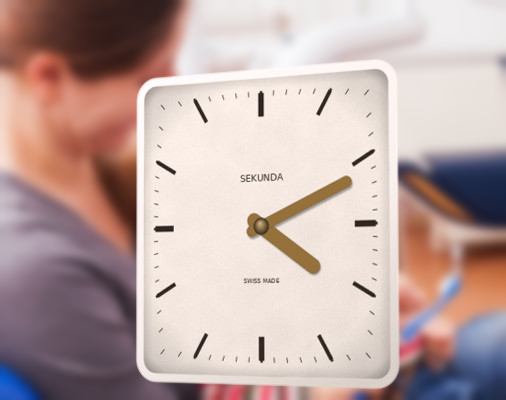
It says 4.11
